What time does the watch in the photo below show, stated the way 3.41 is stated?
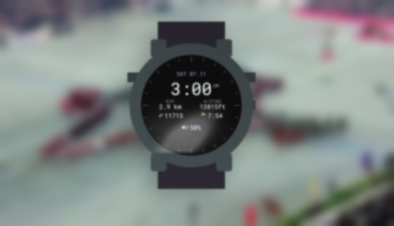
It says 3.00
